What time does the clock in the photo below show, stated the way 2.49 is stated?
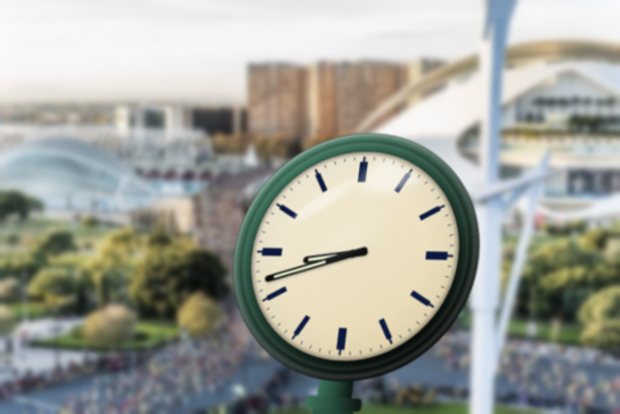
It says 8.42
